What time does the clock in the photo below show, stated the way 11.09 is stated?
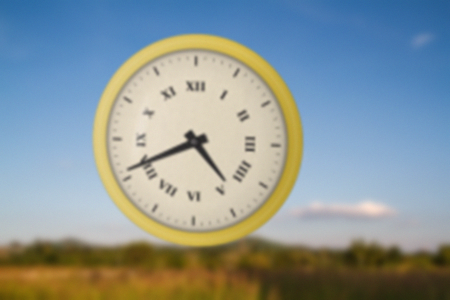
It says 4.41
